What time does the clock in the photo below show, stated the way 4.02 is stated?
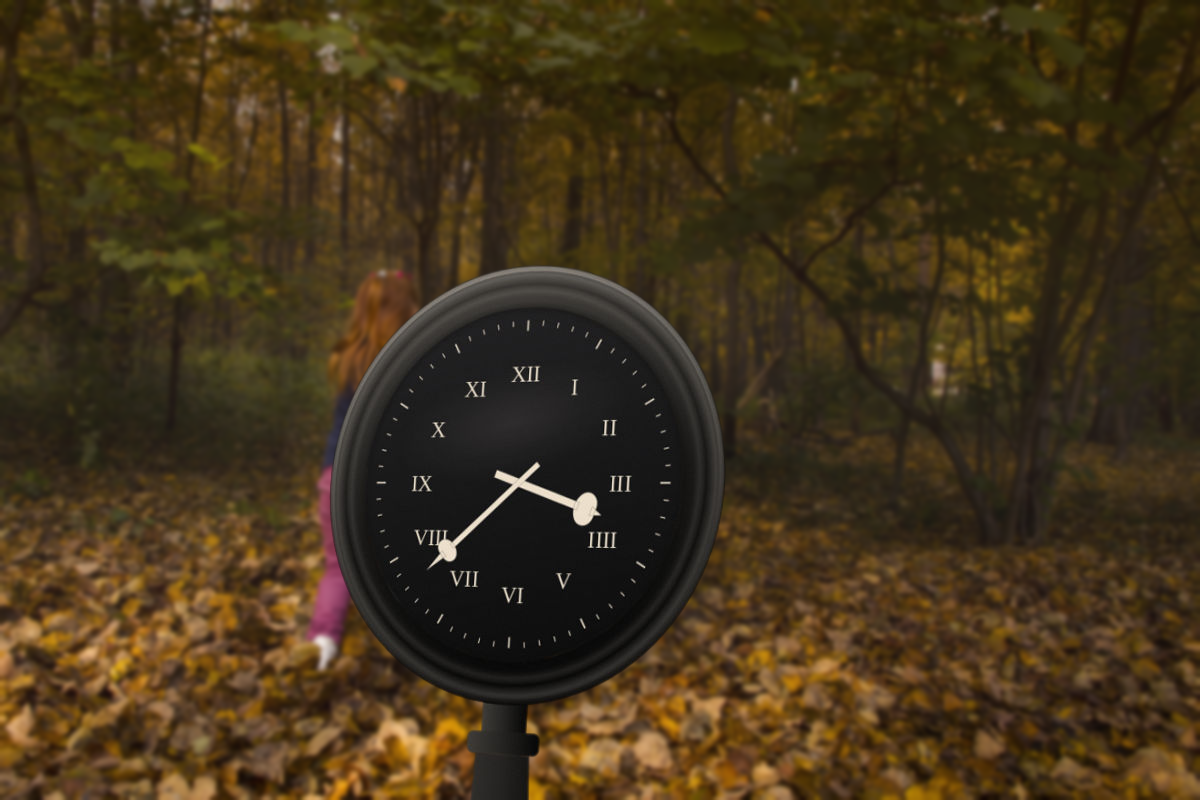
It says 3.38
